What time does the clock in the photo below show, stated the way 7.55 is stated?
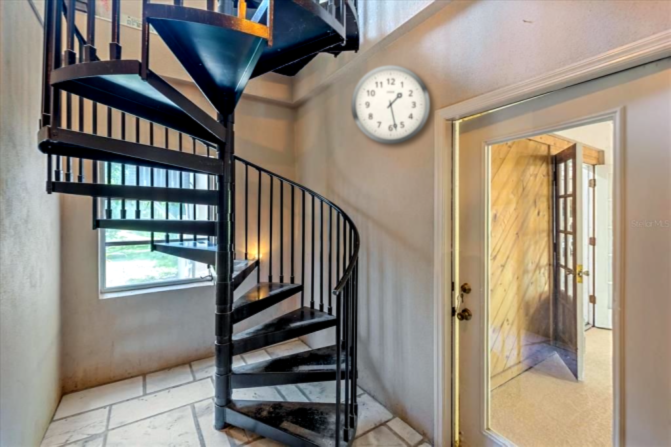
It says 1.28
